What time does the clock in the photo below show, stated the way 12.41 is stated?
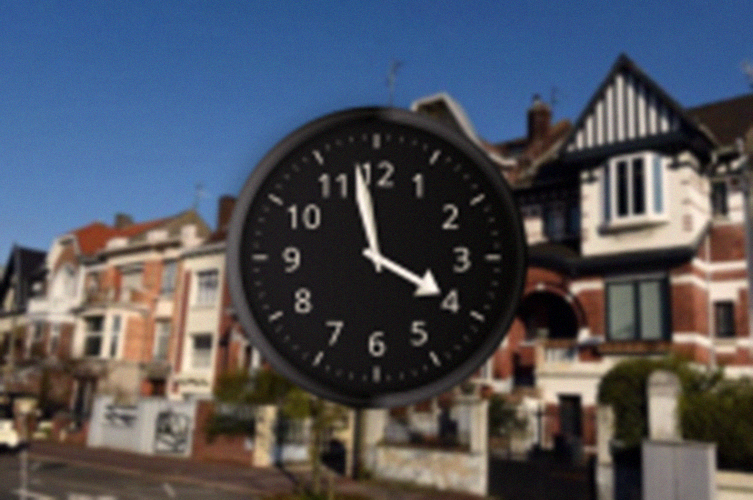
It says 3.58
